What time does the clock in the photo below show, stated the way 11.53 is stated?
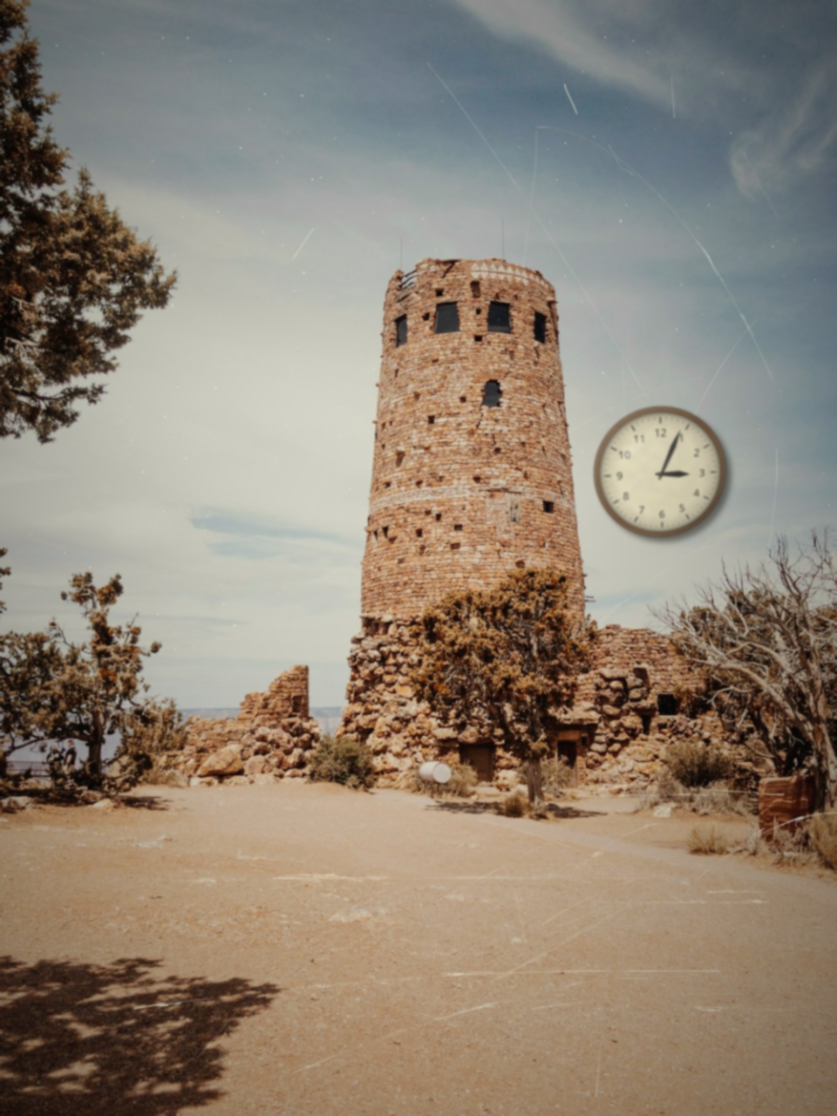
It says 3.04
